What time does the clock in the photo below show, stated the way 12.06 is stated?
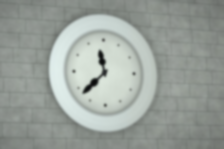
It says 11.38
